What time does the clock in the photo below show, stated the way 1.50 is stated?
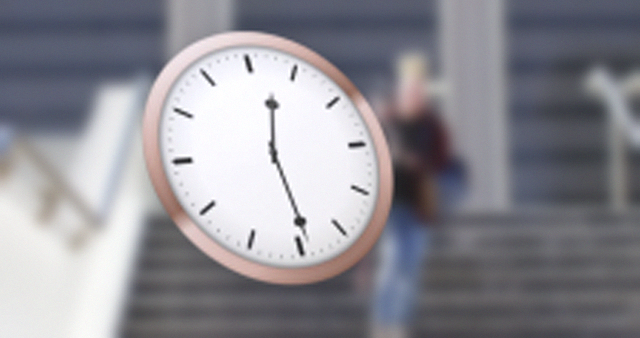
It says 12.29
